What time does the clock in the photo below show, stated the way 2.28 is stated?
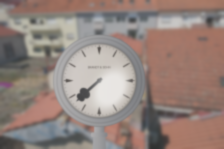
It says 7.38
